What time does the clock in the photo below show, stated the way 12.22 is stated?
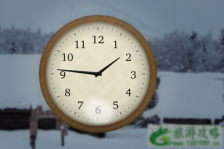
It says 1.46
